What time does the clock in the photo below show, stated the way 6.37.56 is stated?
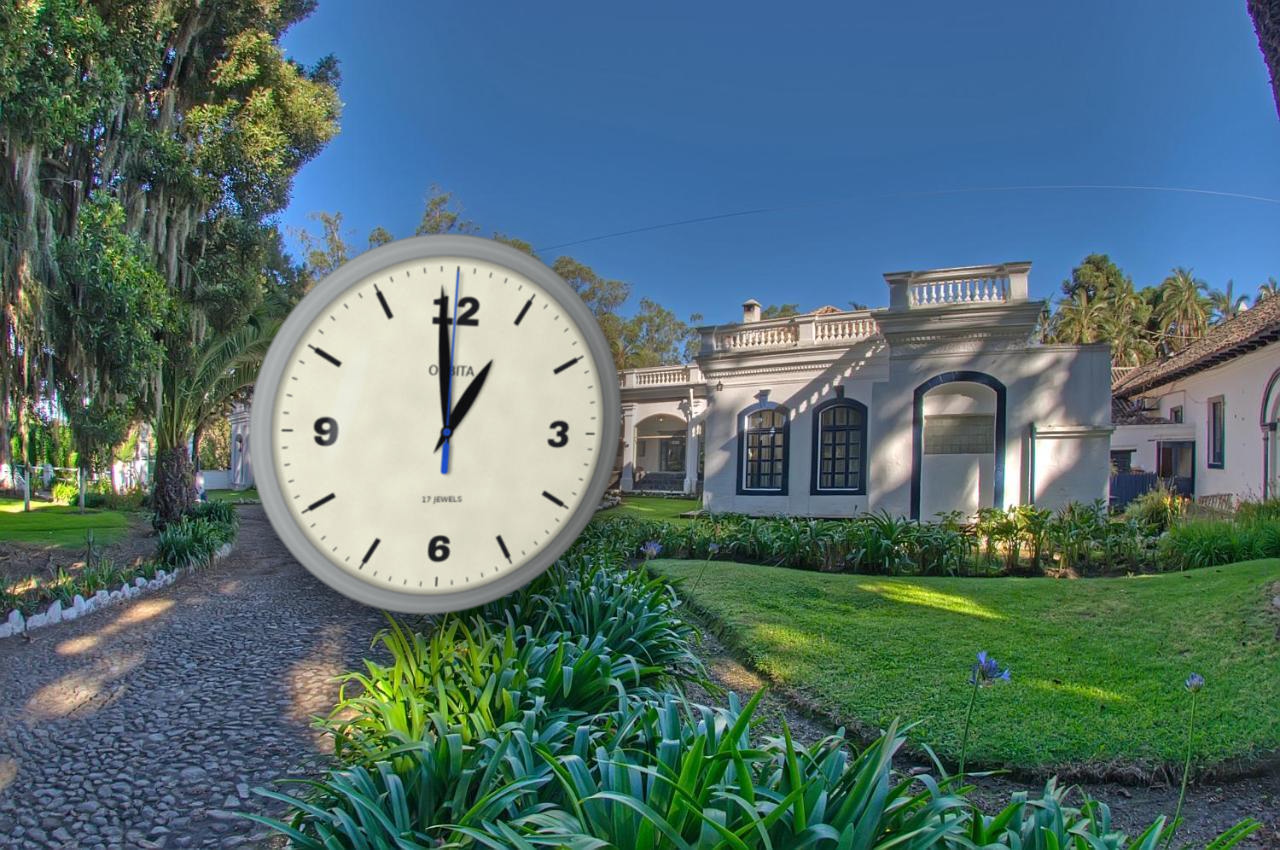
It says 12.59.00
